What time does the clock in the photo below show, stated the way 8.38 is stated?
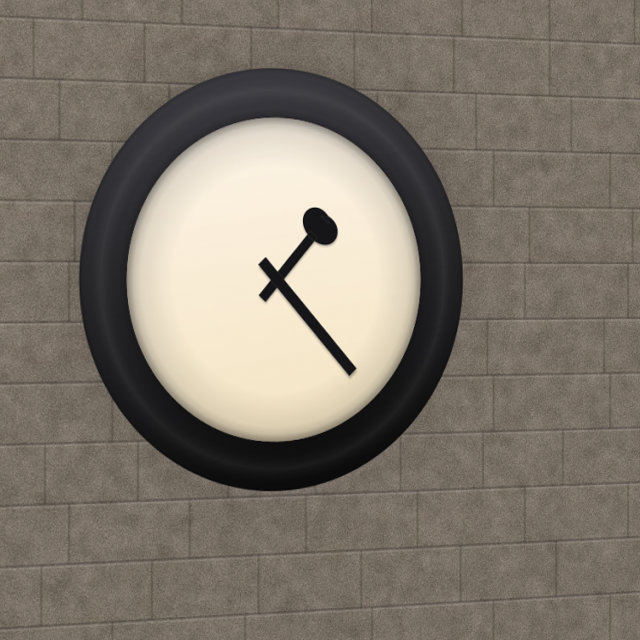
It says 1.23
